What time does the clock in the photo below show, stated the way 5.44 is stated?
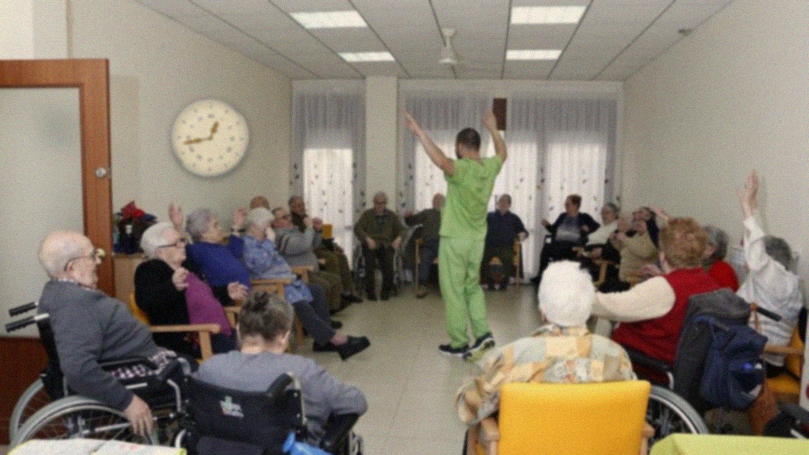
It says 12.43
